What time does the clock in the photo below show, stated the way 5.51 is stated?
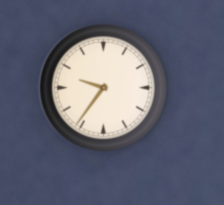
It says 9.36
